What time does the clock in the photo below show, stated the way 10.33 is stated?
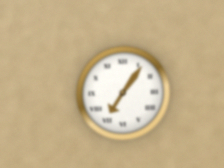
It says 7.06
